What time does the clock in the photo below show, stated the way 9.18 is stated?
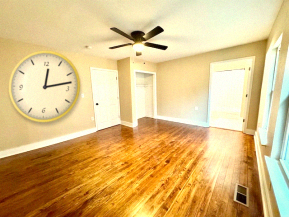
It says 12.13
